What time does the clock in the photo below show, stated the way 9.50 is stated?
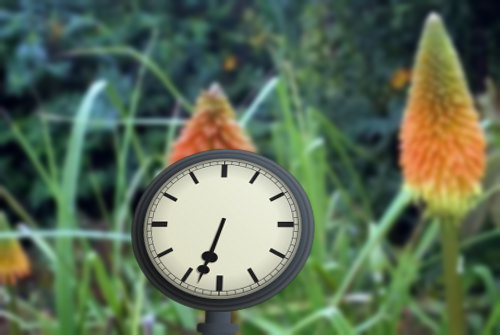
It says 6.33
